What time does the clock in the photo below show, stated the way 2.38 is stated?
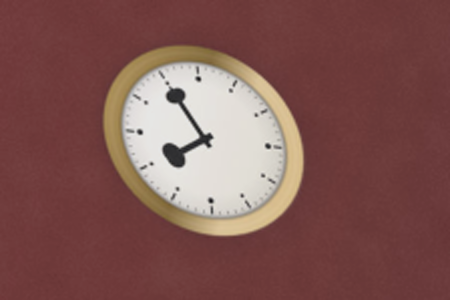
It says 7.55
